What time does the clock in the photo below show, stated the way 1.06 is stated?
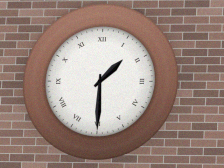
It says 1.30
